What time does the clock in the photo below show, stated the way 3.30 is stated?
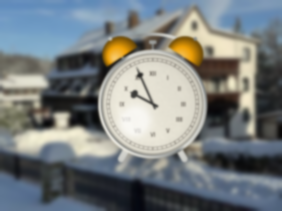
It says 9.56
